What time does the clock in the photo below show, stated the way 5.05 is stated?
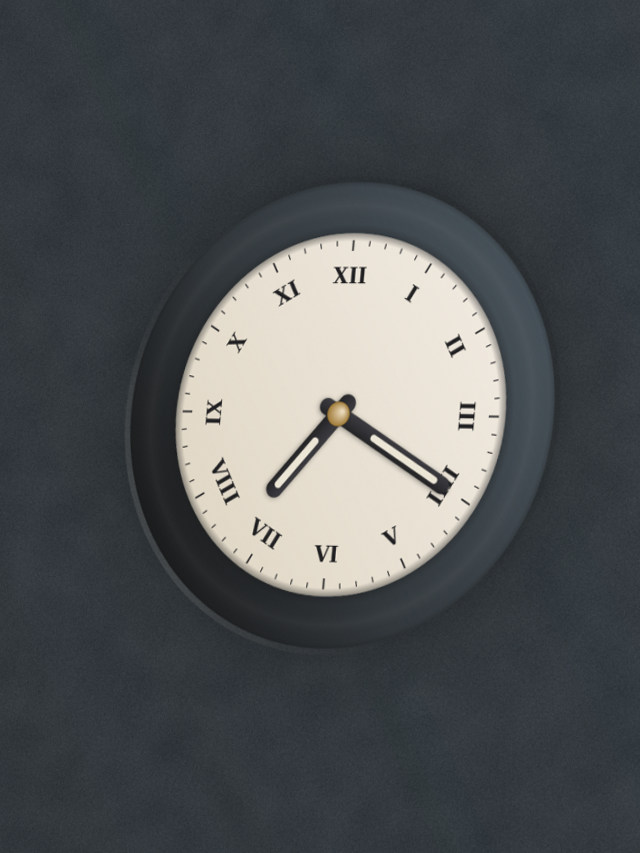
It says 7.20
